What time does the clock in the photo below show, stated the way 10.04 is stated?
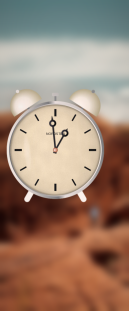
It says 12.59
